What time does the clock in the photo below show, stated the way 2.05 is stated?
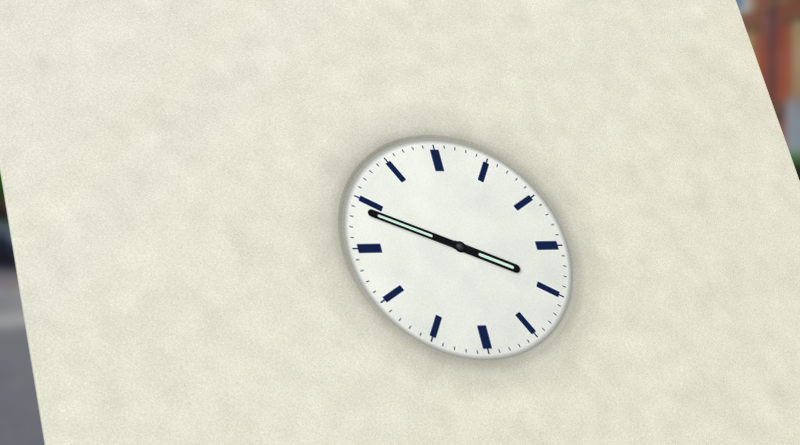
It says 3.49
